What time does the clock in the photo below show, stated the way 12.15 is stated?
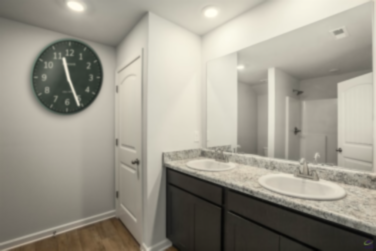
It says 11.26
